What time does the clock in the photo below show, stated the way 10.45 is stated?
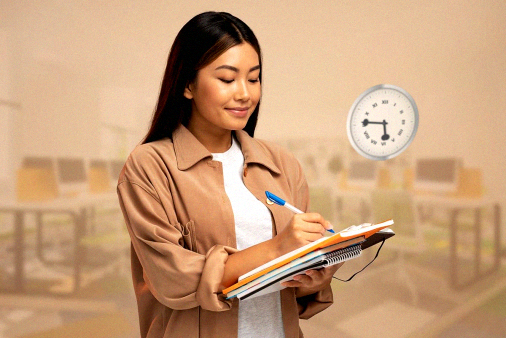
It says 5.46
